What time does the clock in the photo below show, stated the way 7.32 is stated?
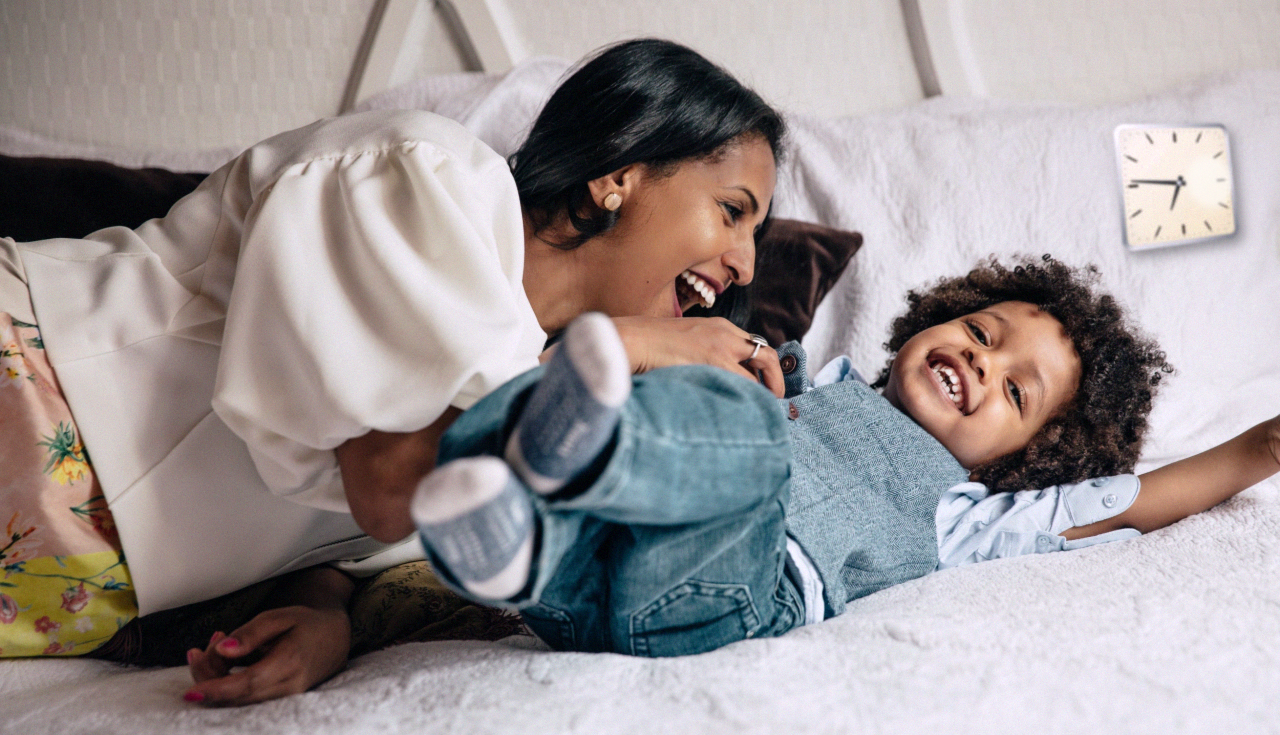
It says 6.46
